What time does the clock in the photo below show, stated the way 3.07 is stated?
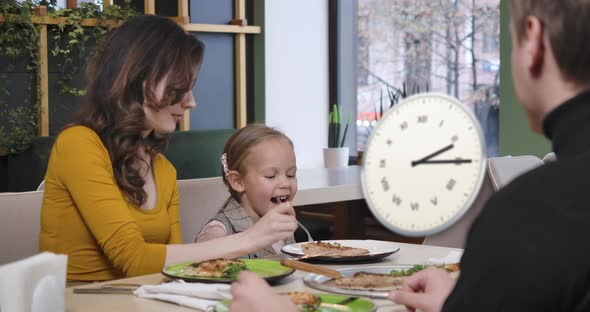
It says 2.15
